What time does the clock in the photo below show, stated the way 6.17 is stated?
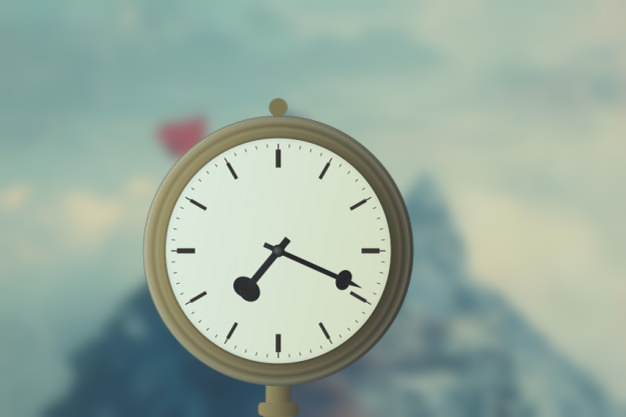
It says 7.19
